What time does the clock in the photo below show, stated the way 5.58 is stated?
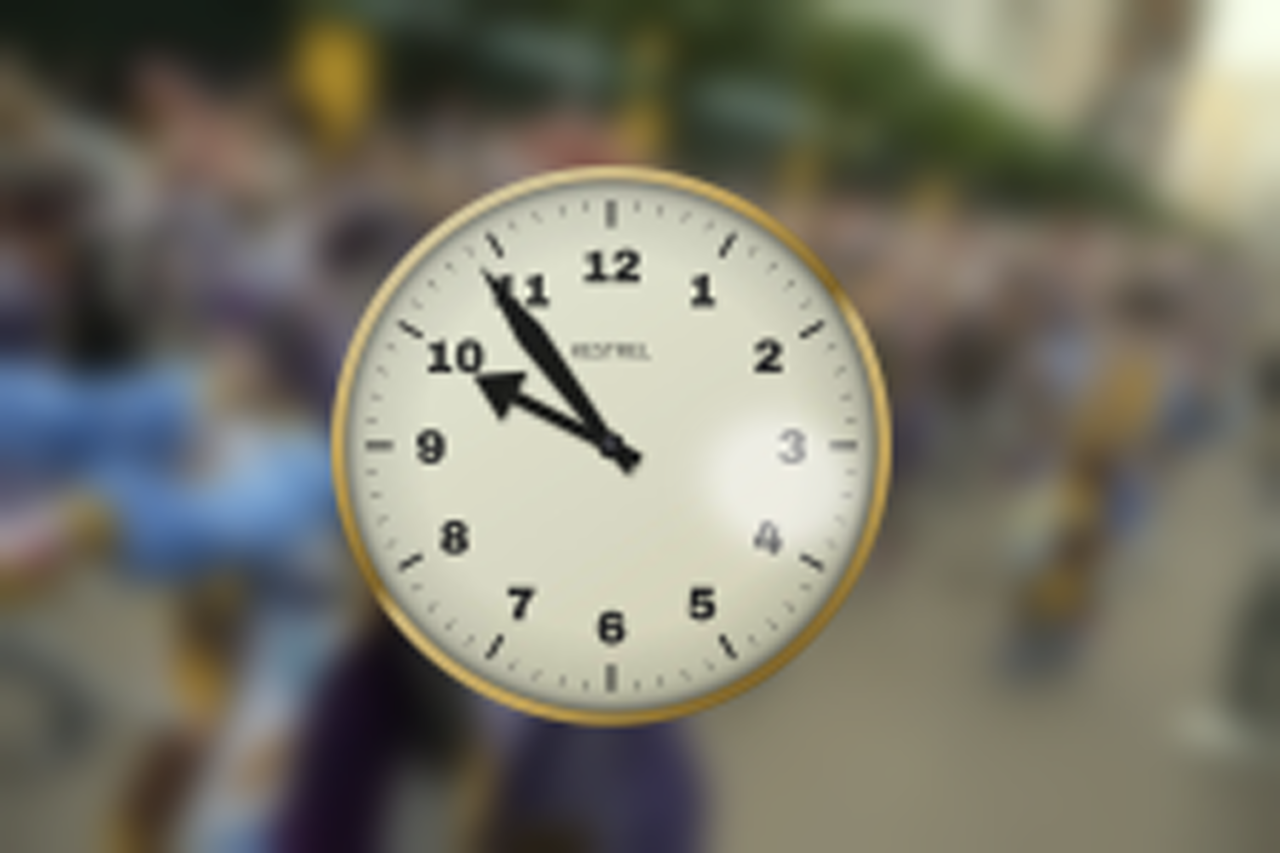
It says 9.54
